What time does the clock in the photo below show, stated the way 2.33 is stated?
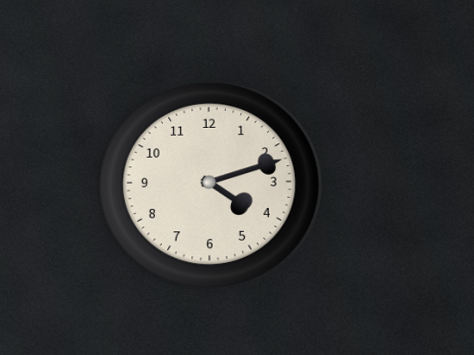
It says 4.12
